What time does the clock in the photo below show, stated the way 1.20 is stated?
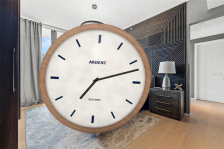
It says 7.12
